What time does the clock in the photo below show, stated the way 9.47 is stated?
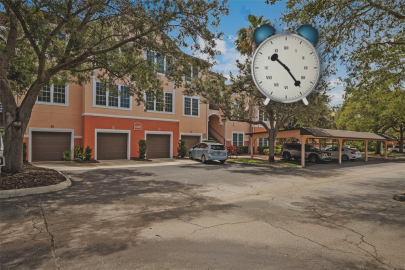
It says 10.24
